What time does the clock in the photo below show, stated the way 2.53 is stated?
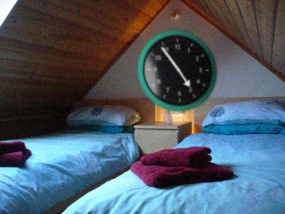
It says 4.54
